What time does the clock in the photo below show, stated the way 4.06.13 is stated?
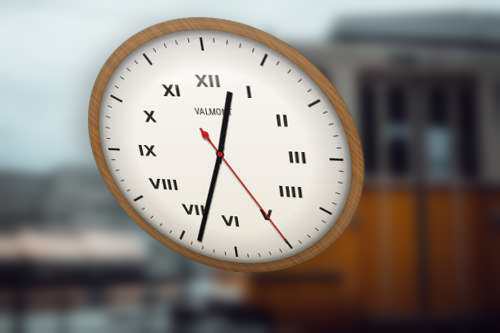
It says 12.33.25
